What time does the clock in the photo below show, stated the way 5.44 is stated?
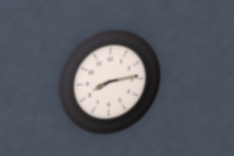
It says 8.14
